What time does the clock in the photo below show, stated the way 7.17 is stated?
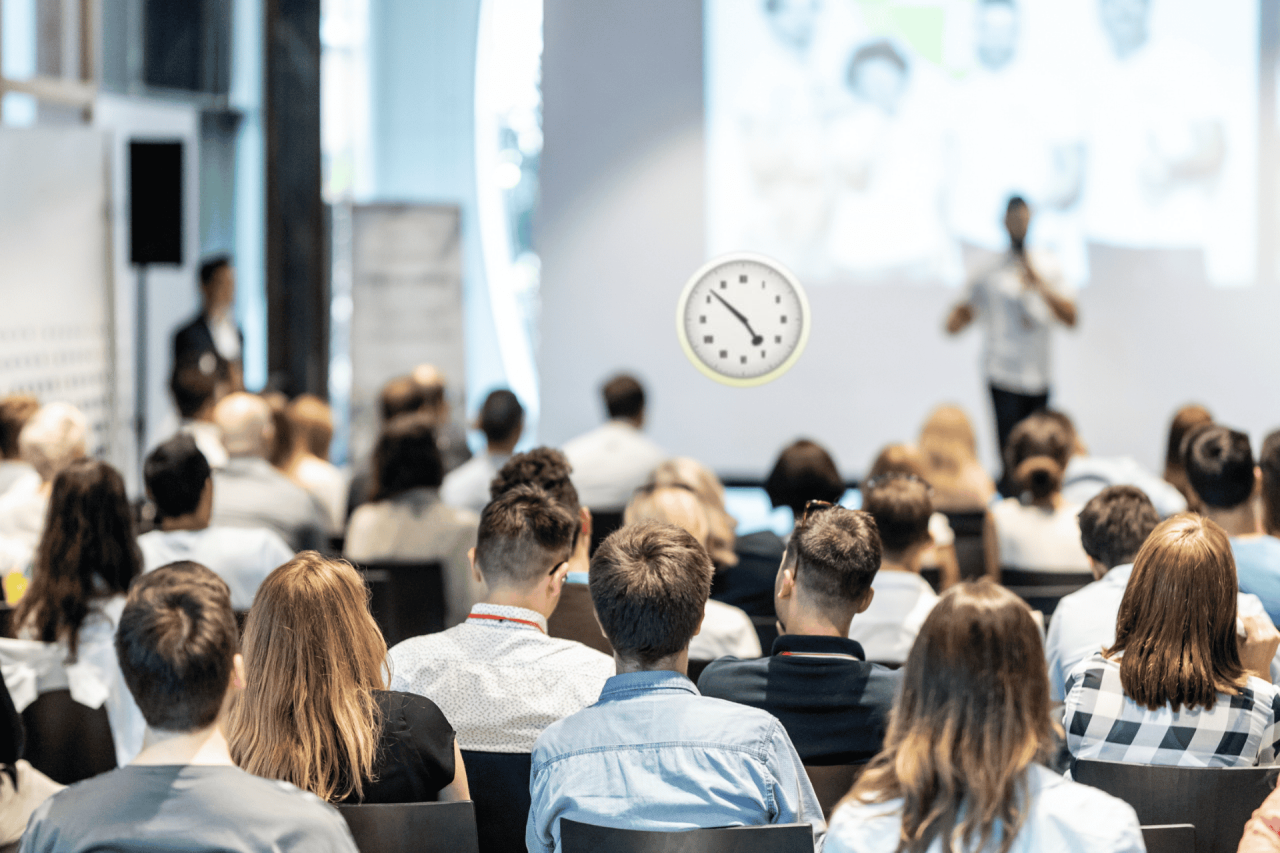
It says 4.52
